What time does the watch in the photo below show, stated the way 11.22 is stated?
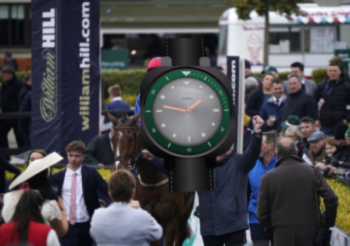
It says 1.47
